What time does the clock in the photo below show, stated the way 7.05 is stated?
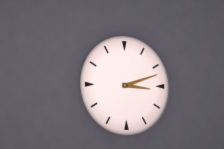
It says 3.12
